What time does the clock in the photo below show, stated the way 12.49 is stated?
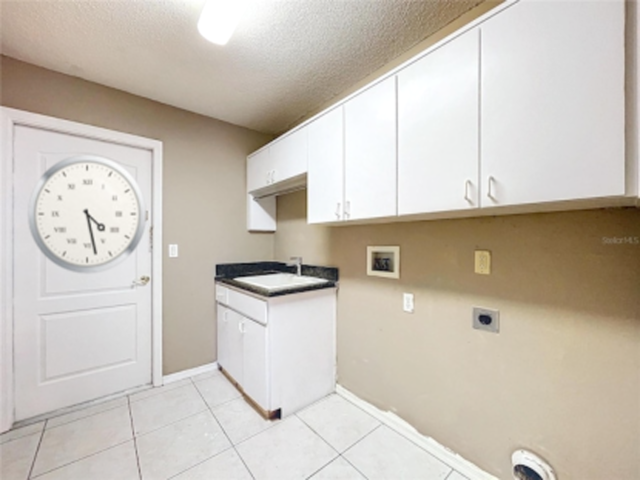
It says 4.28
